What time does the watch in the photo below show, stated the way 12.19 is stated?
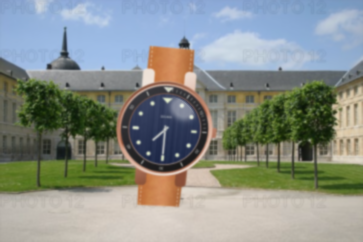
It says 7.30
